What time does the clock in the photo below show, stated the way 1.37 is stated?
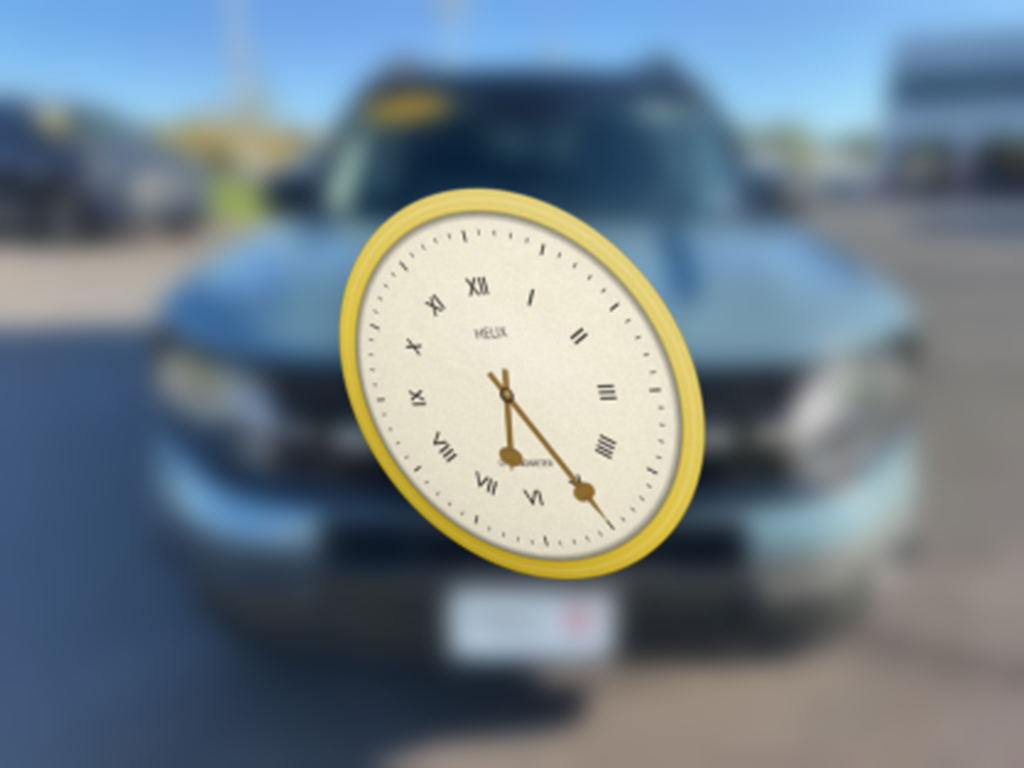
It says 6.25
